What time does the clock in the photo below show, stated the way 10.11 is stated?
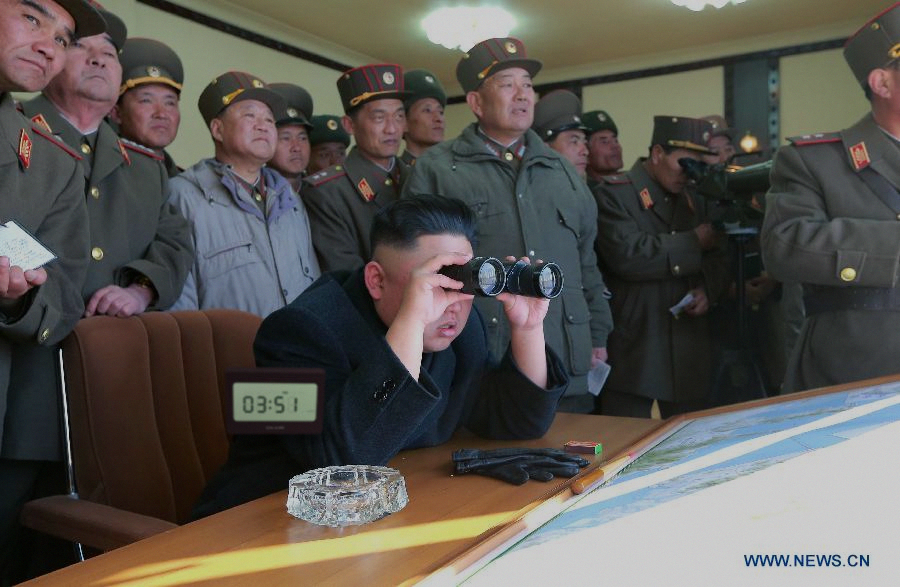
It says 3.51
